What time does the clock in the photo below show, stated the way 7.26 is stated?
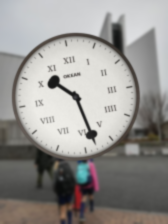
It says 10.28
